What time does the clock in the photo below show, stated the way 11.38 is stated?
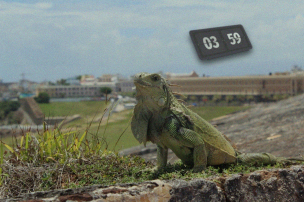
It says 3.59
